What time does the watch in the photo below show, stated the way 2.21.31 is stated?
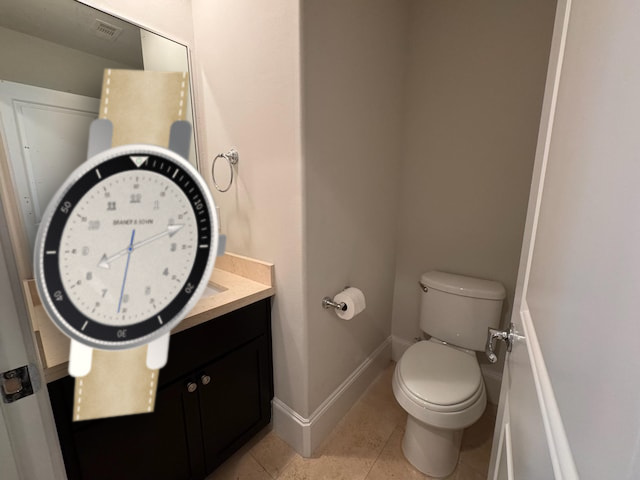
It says 8.11.31
